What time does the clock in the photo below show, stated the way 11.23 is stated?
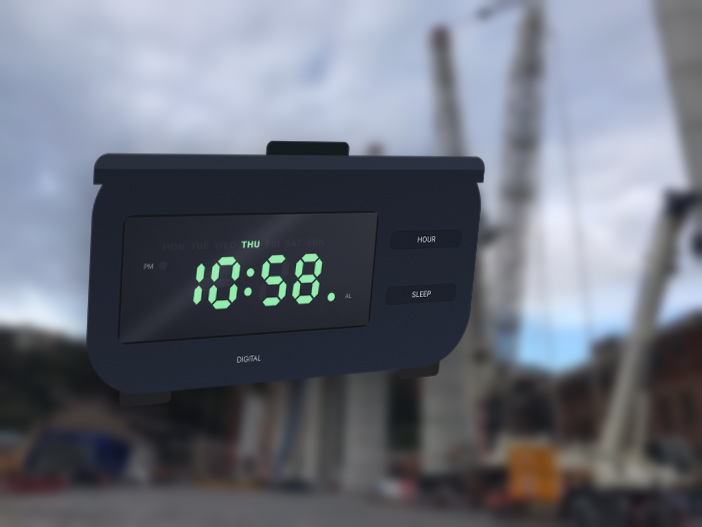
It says 10.58
